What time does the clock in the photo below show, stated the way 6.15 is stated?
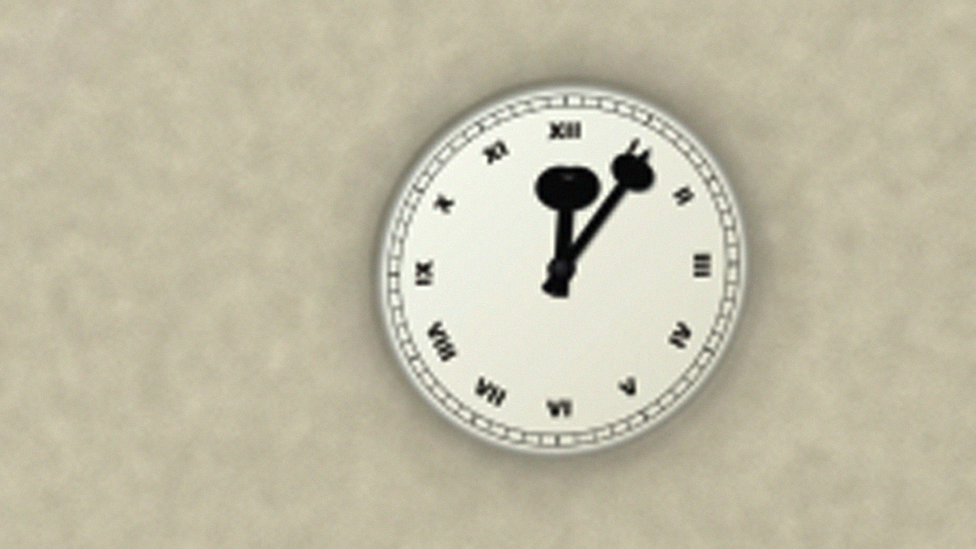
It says 12.06
